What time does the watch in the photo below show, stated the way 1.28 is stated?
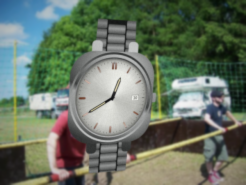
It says 12.40
